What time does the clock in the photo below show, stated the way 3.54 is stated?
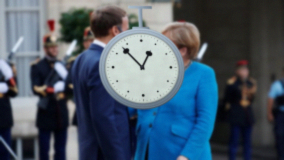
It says 12.53
